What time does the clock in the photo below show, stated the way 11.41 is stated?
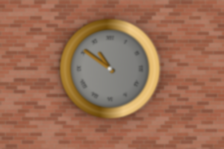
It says 10.51
